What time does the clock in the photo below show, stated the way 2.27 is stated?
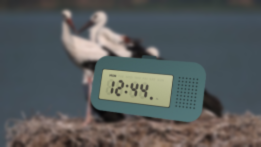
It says 12.44
